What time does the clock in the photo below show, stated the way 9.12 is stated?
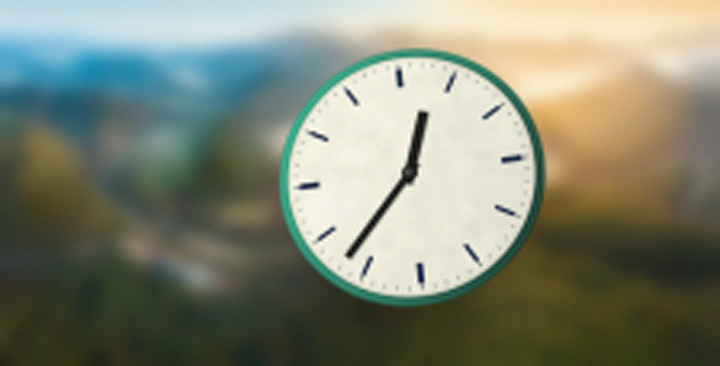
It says 12.37
